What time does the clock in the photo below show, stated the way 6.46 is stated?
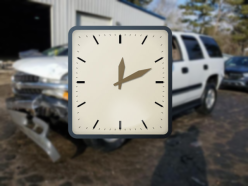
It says 12.11
